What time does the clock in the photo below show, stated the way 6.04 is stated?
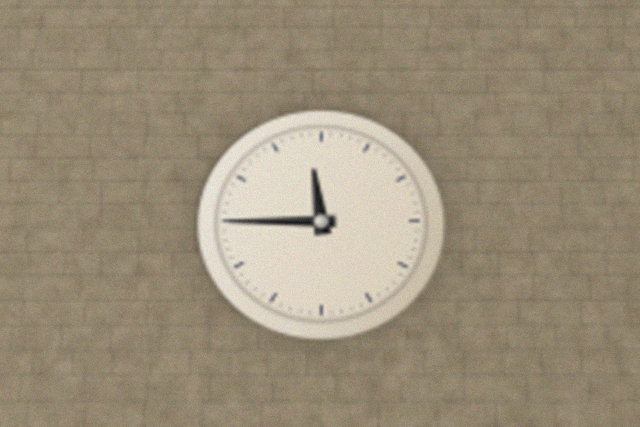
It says 11.45
